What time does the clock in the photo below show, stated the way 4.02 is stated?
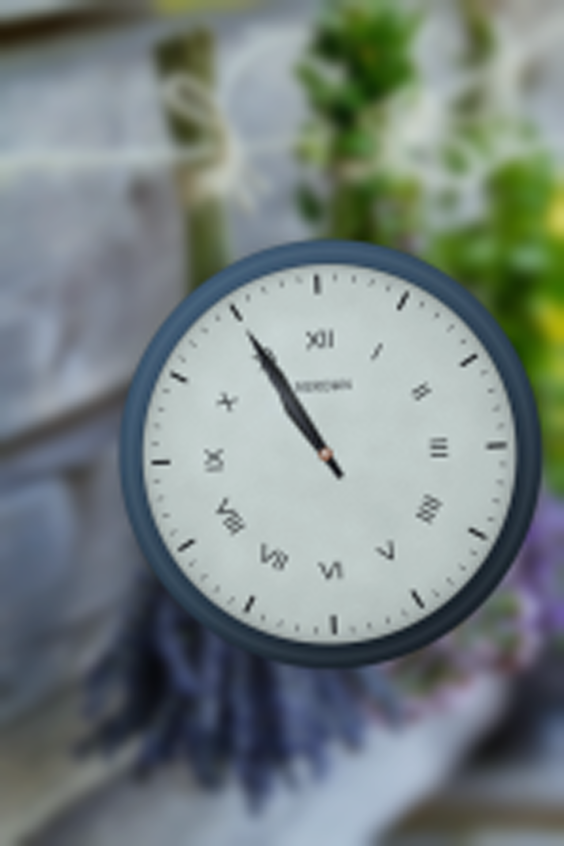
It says 10.55
